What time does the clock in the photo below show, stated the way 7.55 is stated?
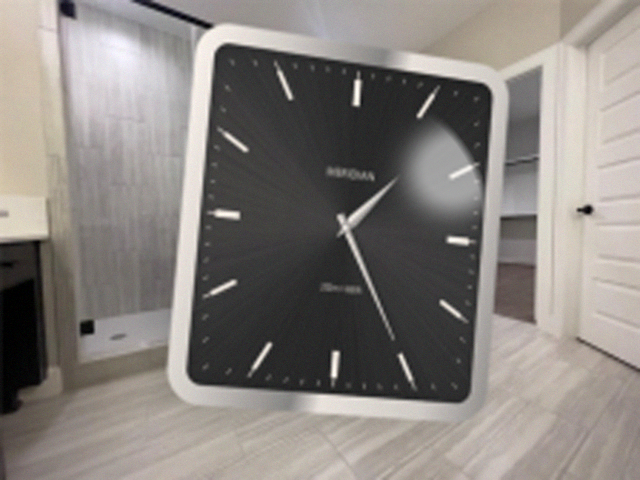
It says 1.25
